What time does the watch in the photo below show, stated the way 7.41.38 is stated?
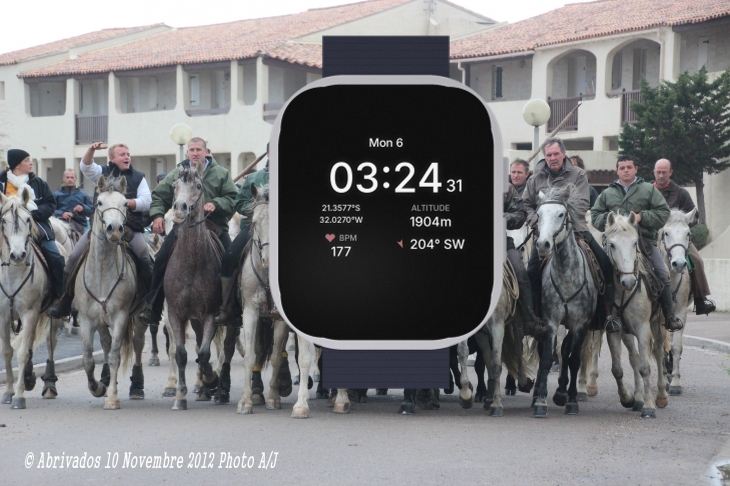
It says 3.24.31
